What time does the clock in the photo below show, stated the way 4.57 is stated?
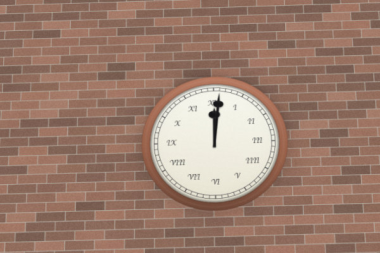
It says 12.01
